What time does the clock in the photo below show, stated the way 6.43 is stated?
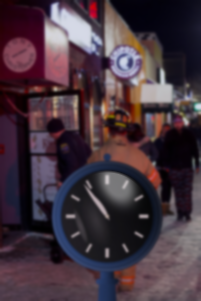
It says 10.54
